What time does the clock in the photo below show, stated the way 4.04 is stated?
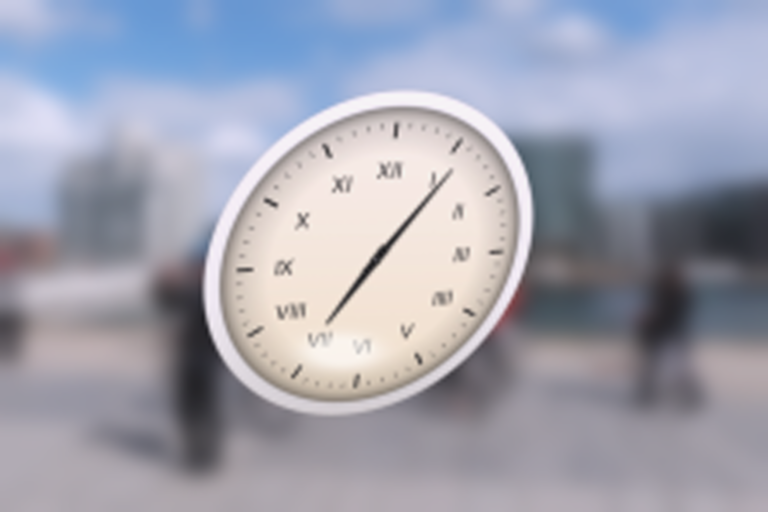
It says 7.06
